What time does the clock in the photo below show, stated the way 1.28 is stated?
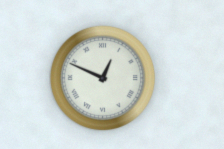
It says 12.49
